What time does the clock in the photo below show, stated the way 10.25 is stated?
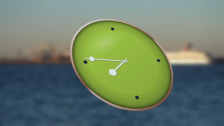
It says 7.46
